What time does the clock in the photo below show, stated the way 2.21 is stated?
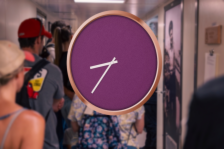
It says 8.36
